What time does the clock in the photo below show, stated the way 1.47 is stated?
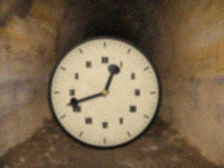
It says 12.42
